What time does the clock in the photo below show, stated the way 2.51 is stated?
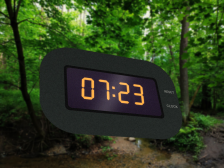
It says 7.23
